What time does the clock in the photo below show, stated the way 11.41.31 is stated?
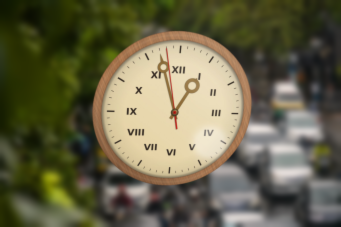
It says 12.56.58
